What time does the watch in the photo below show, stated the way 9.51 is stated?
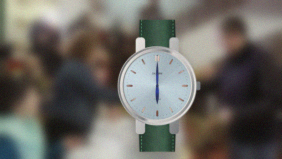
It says 6.00
